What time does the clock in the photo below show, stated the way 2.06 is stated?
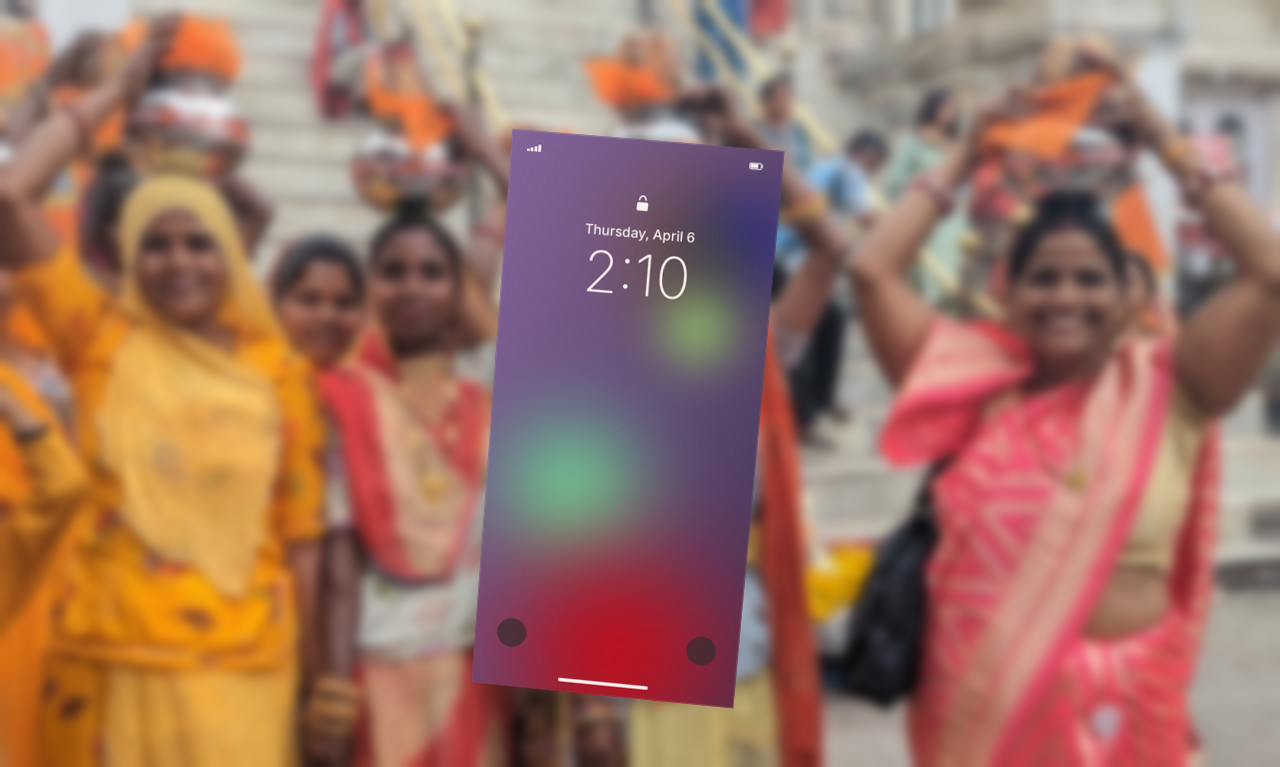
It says 2.10
